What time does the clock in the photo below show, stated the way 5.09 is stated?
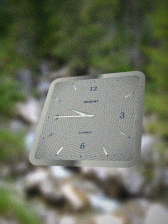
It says 9.45
